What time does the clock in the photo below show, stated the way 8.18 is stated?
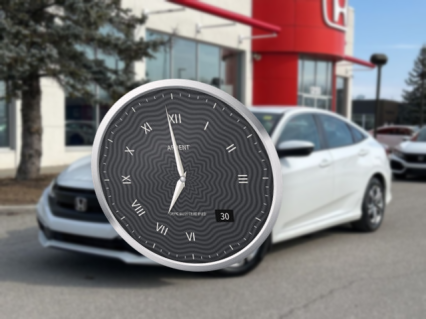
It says 6.59
